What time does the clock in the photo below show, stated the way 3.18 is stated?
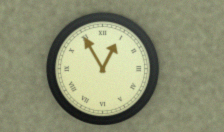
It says 12.55
